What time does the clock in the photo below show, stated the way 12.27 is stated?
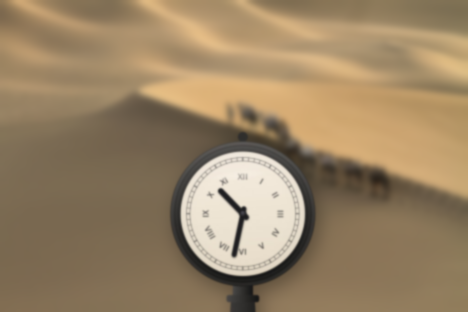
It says 10.32
